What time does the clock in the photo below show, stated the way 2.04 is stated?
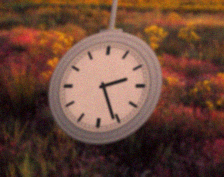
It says 2.26
